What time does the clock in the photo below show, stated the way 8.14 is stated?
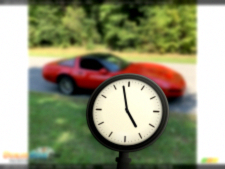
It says 4.58
